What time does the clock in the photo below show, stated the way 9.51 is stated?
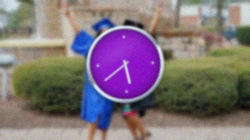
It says 5.39
